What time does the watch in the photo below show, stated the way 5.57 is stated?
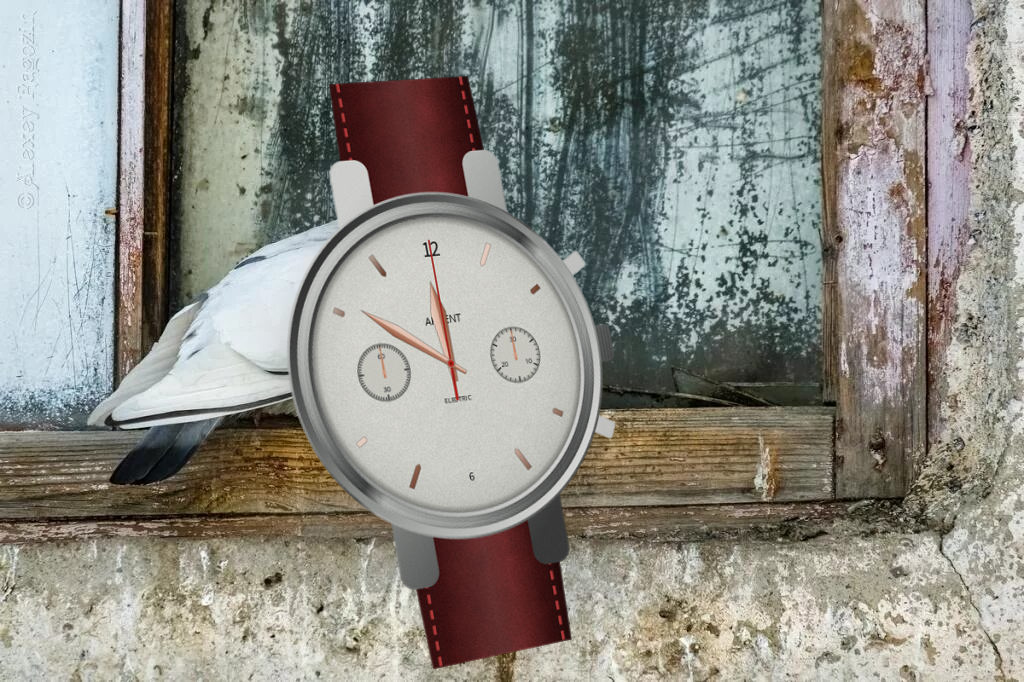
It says 11.51
